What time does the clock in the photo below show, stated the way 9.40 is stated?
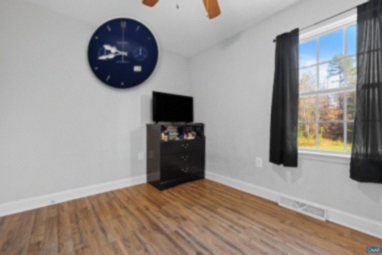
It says 9.43
